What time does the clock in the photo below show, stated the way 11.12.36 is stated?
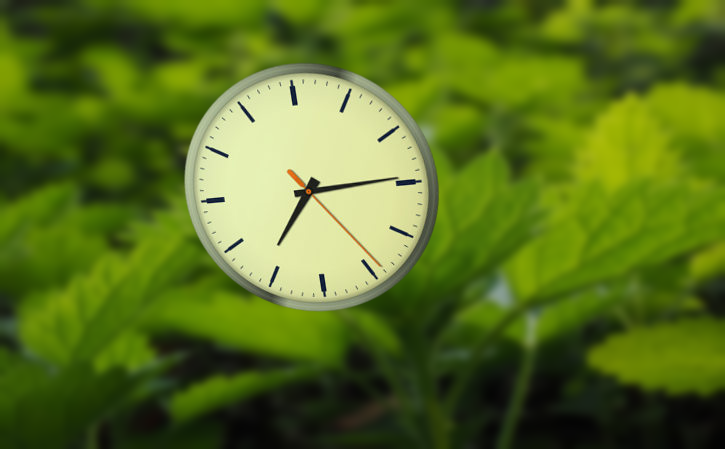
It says 7.14.24
